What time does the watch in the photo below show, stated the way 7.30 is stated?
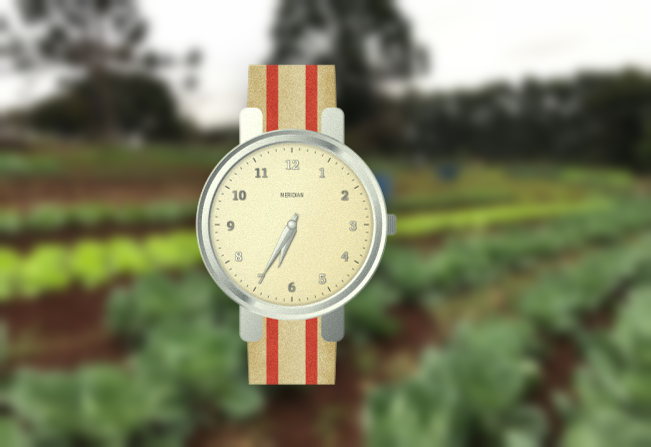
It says 6.35
